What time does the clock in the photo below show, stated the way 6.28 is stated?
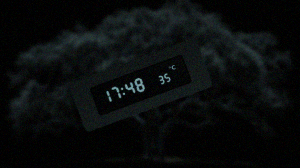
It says 17.48
